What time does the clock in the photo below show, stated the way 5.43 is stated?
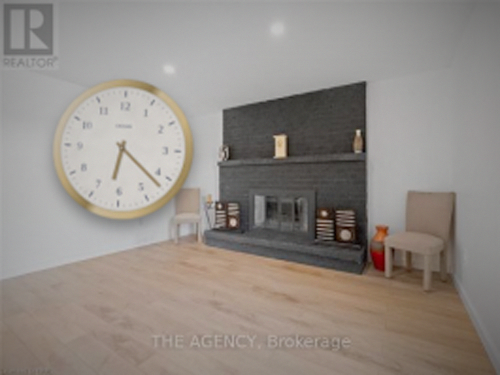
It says 6.22
